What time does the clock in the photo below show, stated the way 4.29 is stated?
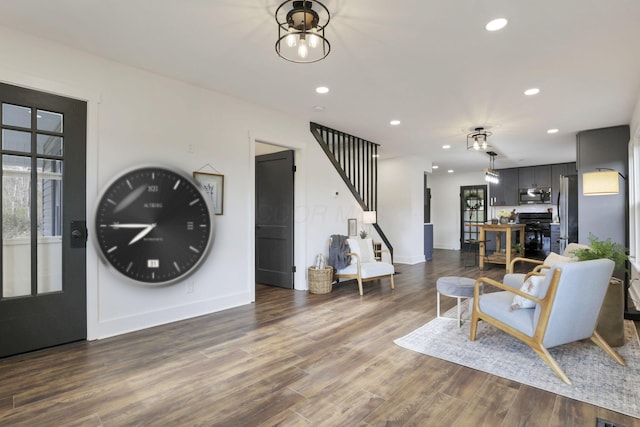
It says 7.45
